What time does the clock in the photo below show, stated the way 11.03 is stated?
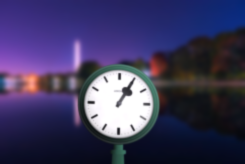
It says 1.05
